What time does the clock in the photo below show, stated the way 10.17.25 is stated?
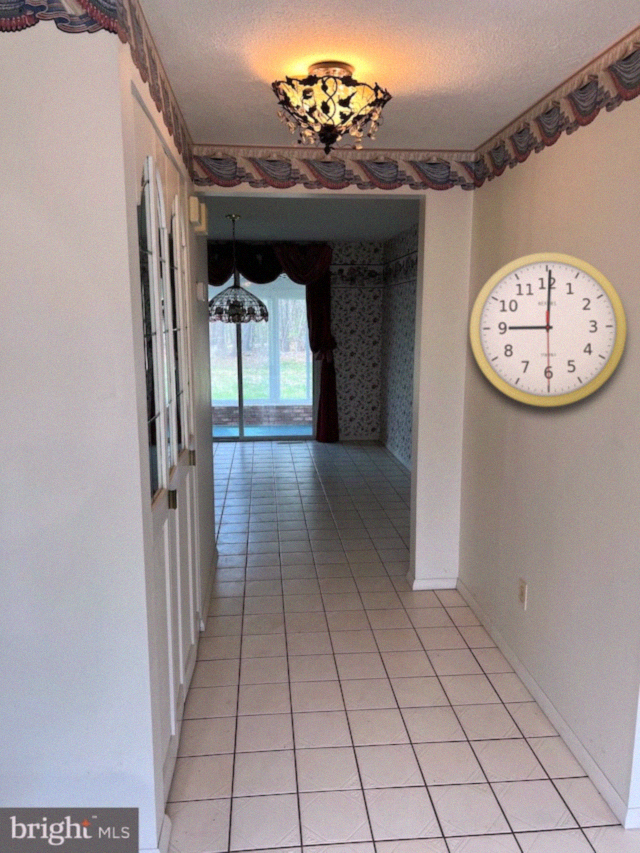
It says 9.00.30
